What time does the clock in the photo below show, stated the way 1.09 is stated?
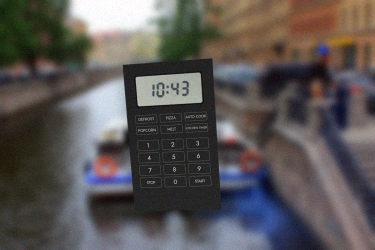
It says 10.43
